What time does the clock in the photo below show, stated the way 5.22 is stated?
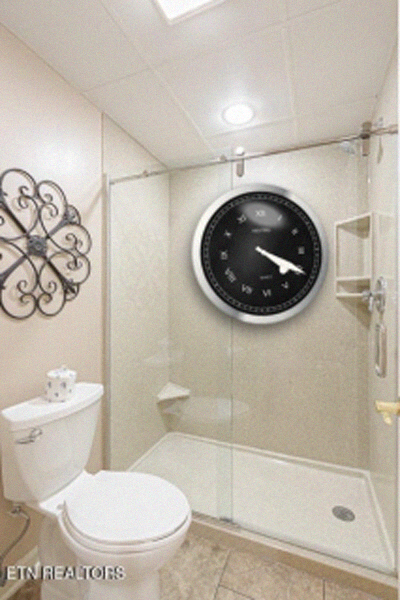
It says 4.20
